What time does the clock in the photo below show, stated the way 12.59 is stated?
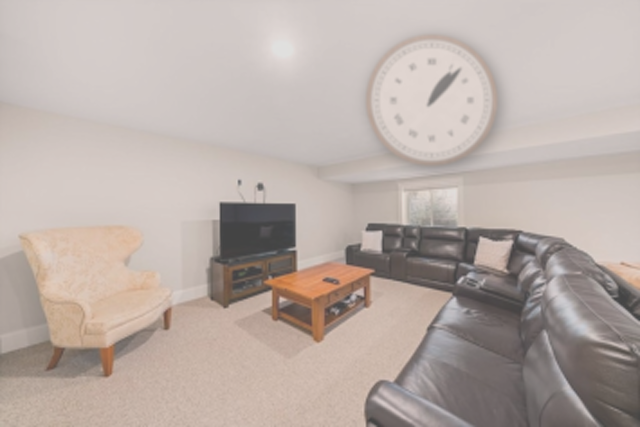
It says 1.07
